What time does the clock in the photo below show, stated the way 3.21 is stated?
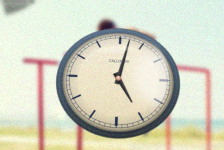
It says 5.02
